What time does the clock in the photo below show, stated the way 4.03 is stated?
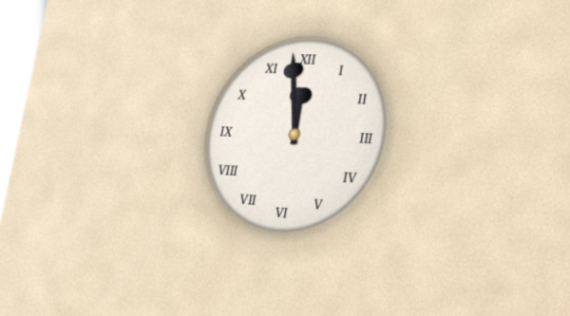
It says 11.58
